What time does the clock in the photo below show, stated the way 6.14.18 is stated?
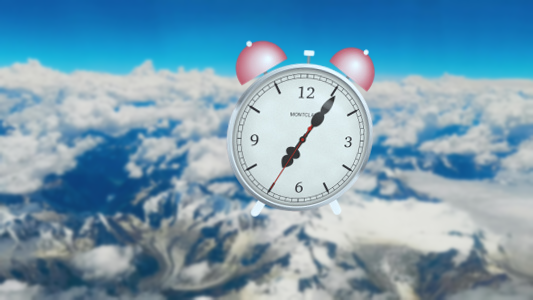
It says 7.05.35
